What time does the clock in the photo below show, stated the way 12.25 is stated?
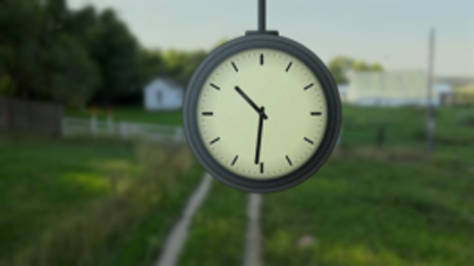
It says 10.31
